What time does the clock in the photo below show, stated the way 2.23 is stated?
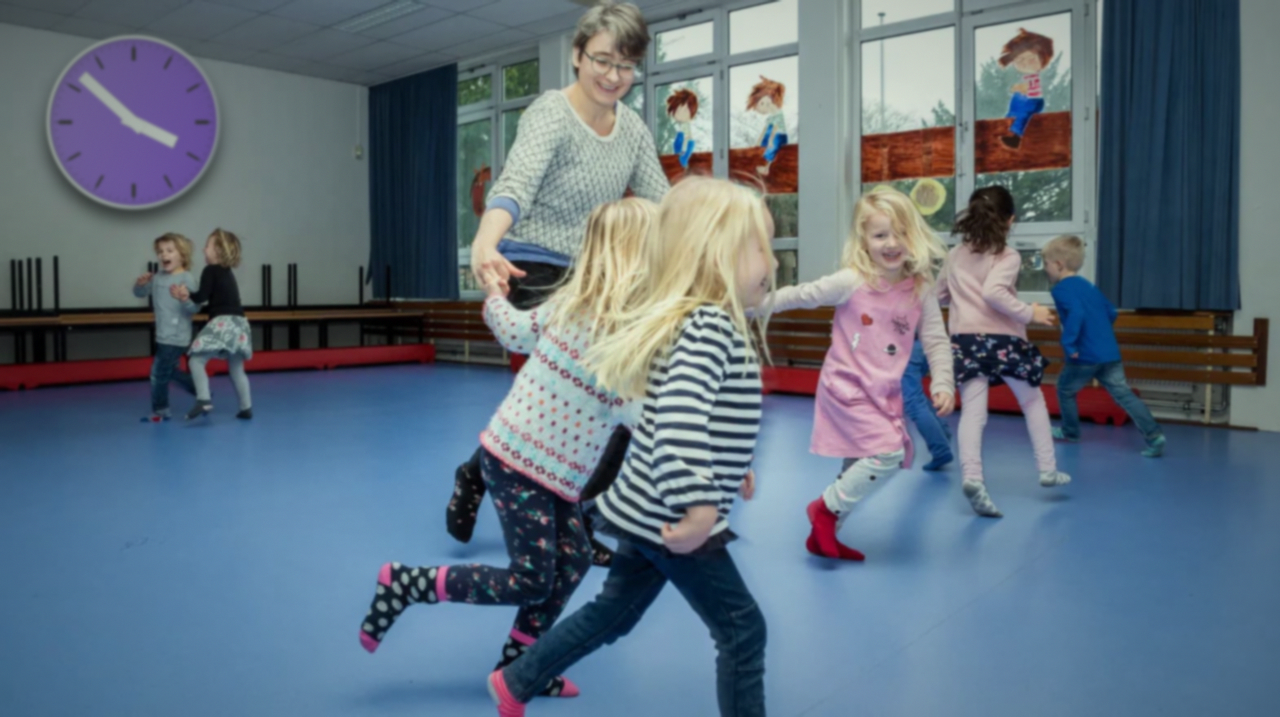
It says 3.52
